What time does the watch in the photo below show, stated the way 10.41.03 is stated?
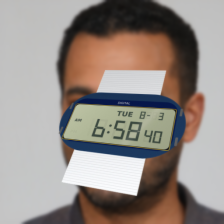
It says 6.58.40
